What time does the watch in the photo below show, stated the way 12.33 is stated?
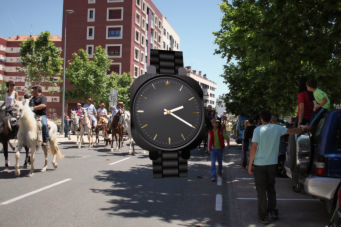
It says 2.20
